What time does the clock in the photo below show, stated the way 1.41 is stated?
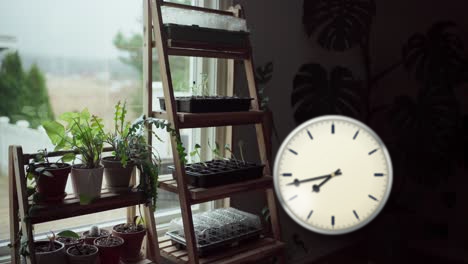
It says 7.43
